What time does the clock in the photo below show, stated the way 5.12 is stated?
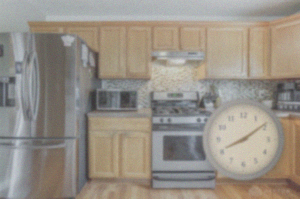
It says 8.09
